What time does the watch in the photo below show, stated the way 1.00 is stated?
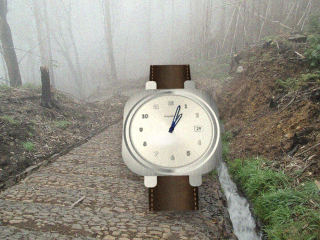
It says 1.03
